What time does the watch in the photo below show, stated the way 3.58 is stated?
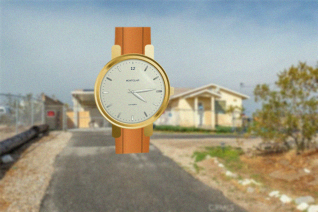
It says 4.14
